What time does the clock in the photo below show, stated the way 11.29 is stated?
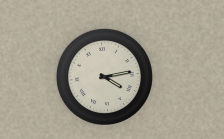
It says 4.14
